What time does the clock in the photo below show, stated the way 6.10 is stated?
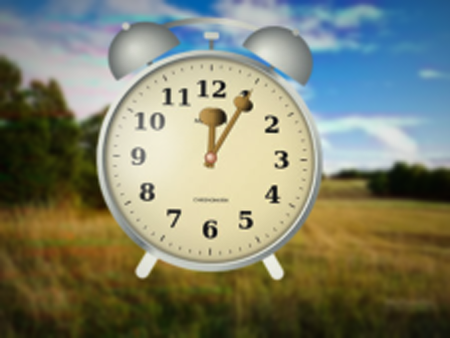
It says 12.05
